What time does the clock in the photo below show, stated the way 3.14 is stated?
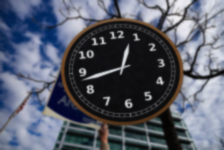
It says 12.43
